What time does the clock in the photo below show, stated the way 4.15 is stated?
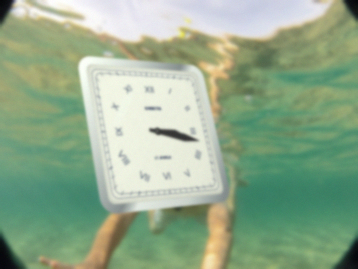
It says 3.17
